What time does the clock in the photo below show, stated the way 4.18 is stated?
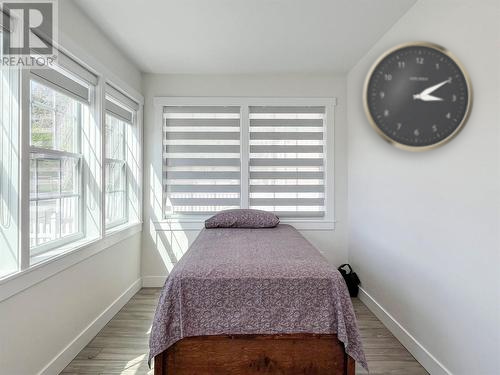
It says 3.10
